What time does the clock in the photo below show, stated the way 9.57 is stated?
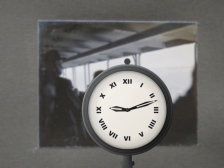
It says 9.12
